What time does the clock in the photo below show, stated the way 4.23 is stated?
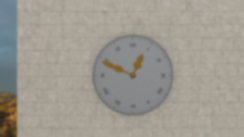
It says 12.49
